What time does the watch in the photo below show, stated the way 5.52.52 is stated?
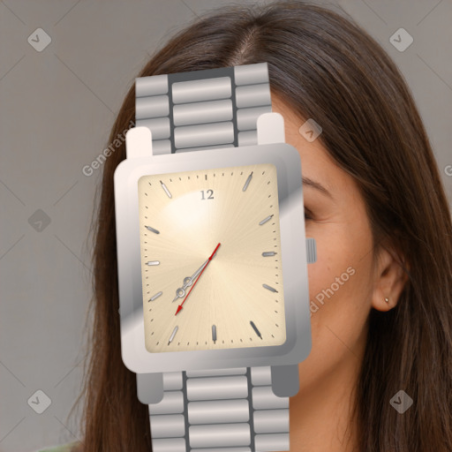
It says 7.37.36
